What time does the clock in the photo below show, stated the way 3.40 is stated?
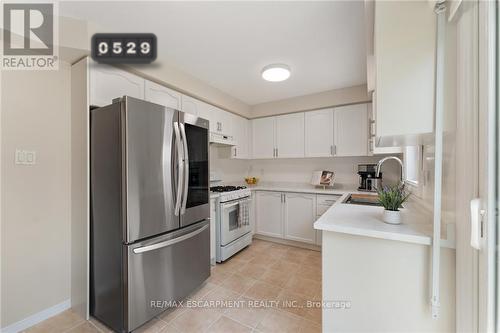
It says 5.29
